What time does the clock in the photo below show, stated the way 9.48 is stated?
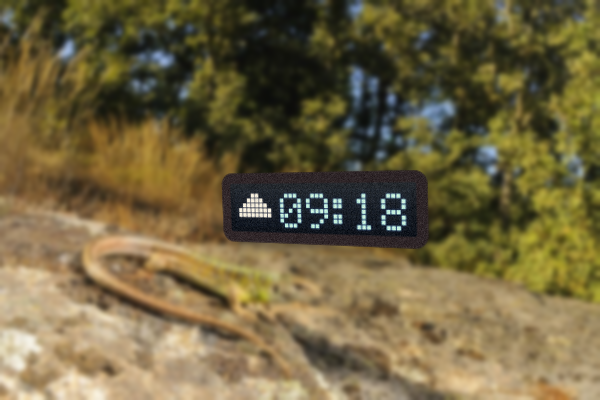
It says 9.18
